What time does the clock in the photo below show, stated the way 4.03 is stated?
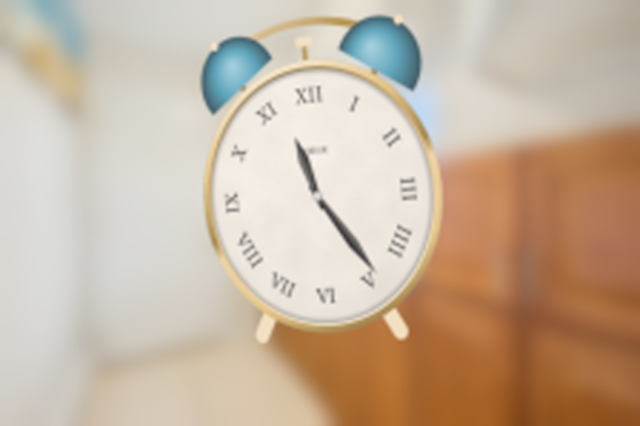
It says 11.24
